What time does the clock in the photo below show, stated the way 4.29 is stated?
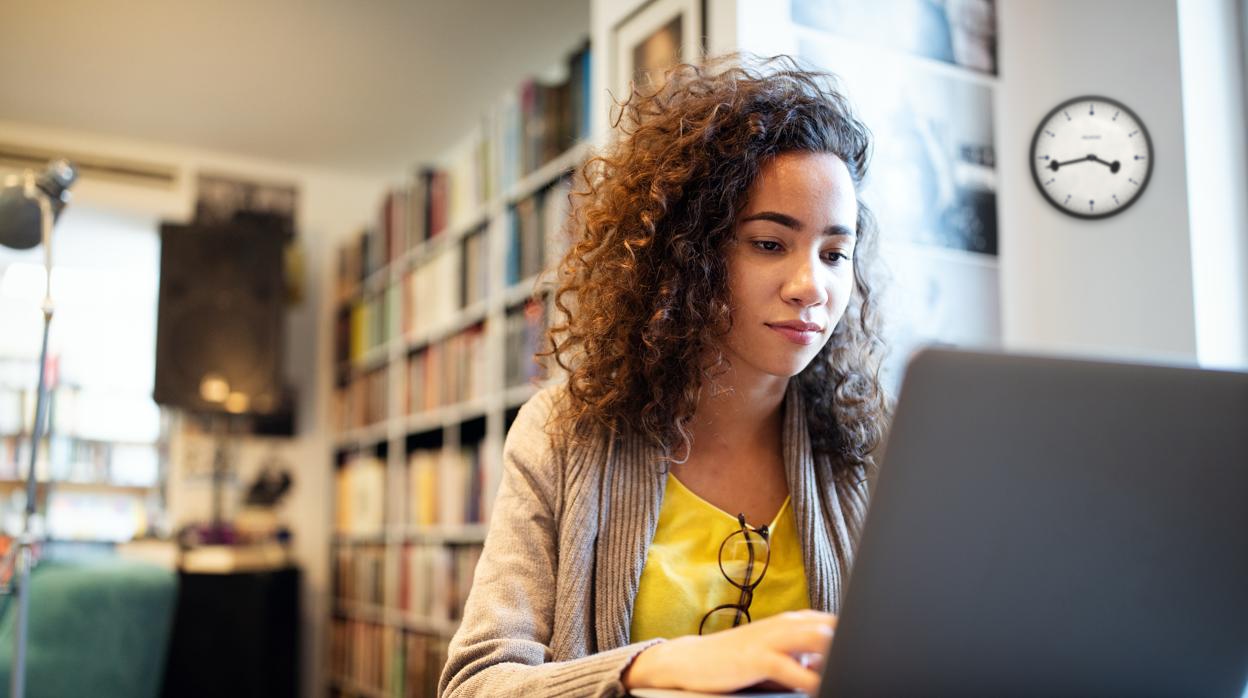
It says 3.43
